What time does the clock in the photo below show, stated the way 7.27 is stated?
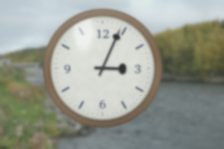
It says 3.04
